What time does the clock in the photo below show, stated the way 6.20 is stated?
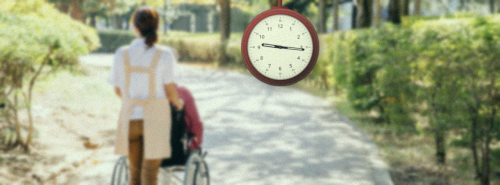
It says 9.16
